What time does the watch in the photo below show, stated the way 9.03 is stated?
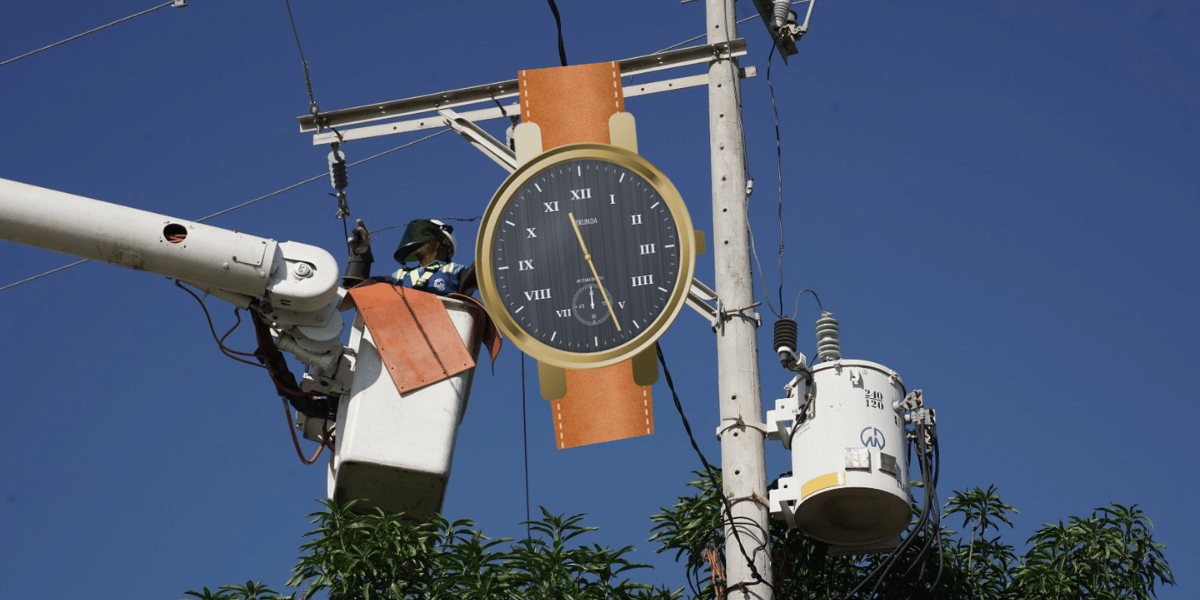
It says 11.27
